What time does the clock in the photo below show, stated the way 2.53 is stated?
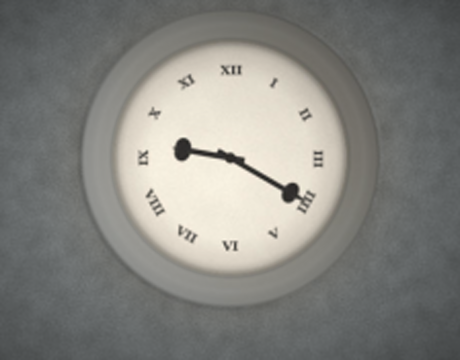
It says 9.20
